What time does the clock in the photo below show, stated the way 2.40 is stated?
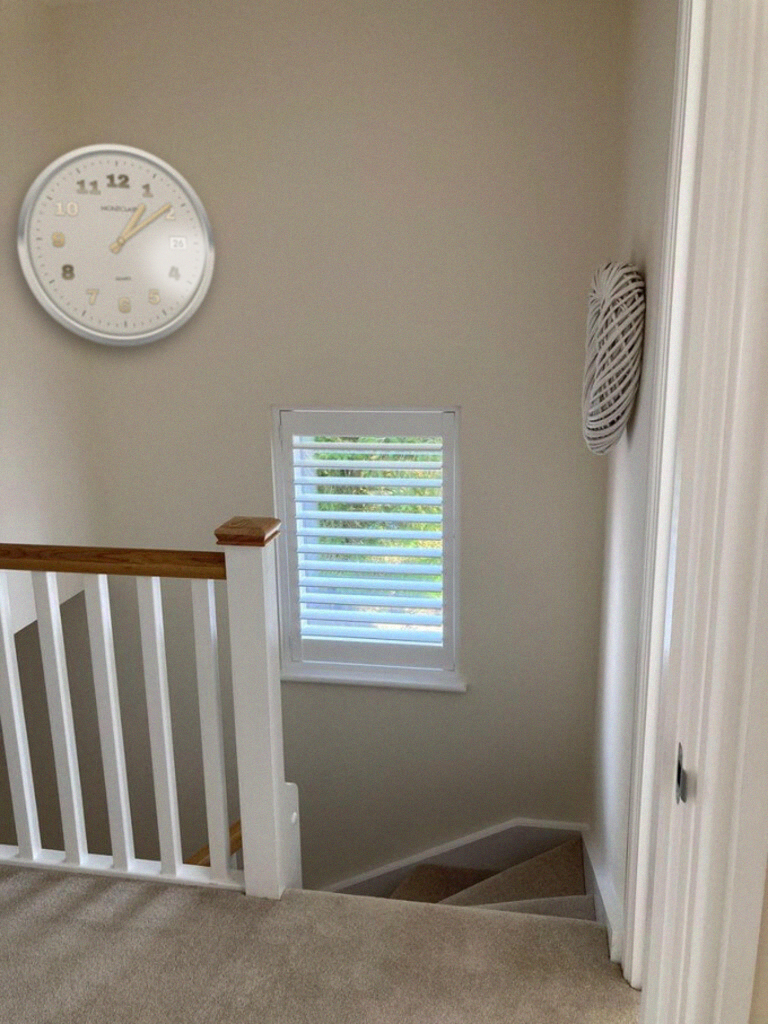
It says 1.09
